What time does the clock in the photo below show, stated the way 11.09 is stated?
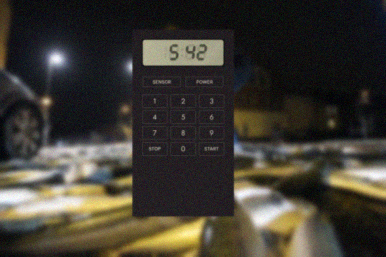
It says 5.42
